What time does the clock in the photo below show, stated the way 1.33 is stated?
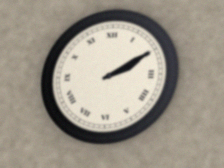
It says 2.10
